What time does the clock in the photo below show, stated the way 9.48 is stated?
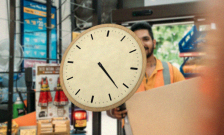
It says 4.22
